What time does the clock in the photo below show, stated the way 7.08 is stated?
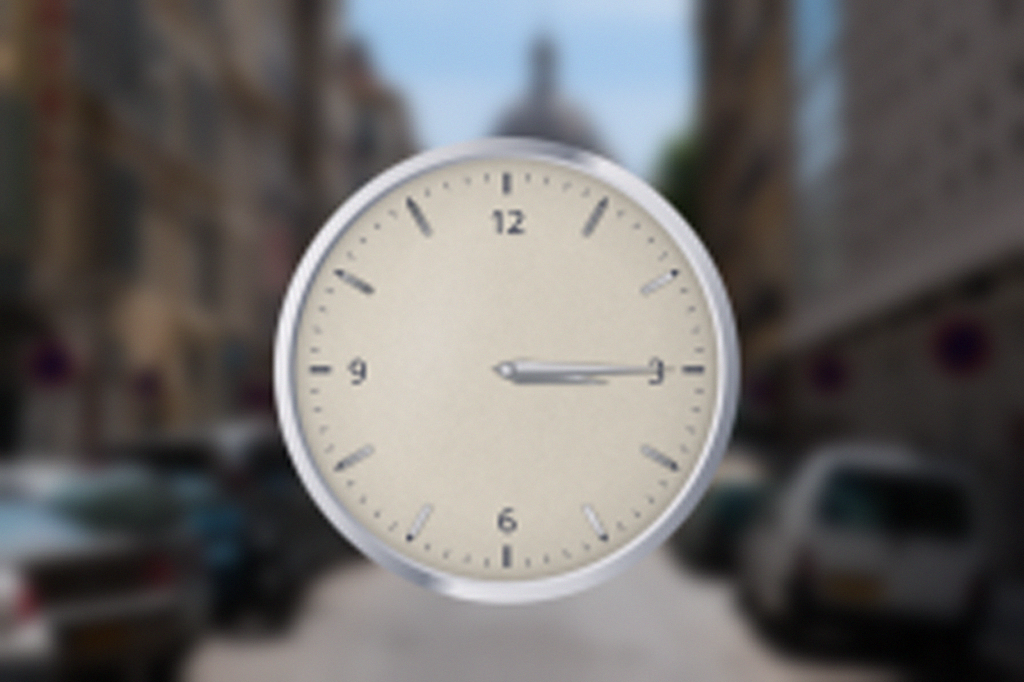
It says 3.15
